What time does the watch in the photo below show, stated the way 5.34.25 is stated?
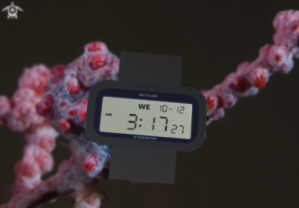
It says 3.17.27
